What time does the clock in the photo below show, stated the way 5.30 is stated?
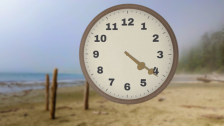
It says 4.21
